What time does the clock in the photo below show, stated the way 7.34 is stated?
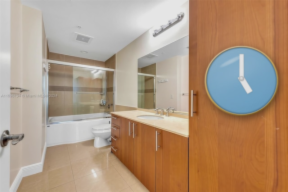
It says 5.00
